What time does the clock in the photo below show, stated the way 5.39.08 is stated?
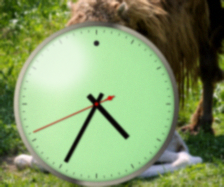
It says 4.34.41
